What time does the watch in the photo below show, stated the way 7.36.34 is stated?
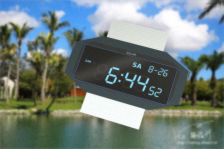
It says 6.44.52
